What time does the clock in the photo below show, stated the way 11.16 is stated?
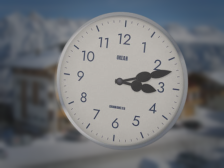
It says 3.12
